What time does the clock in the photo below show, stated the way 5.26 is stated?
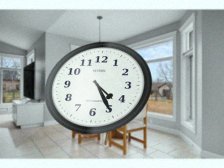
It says 4.25
